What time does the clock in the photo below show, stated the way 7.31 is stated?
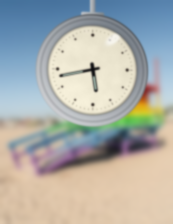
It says 5.43
